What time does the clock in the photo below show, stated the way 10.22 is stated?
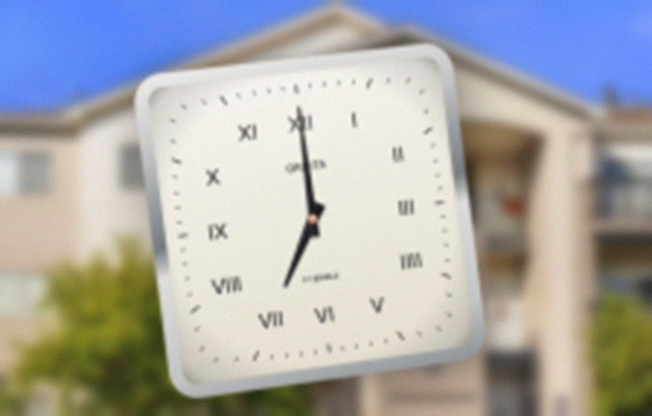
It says 7.00
